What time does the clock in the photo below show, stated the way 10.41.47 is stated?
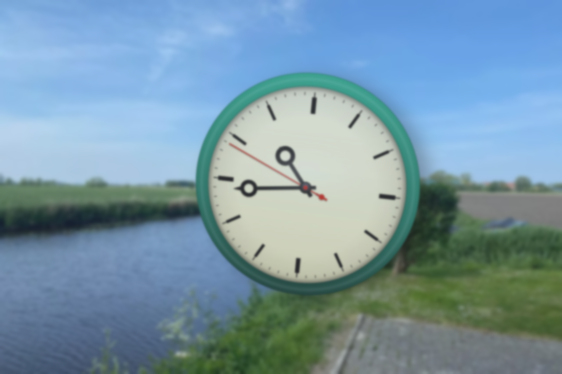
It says 10.43.49
